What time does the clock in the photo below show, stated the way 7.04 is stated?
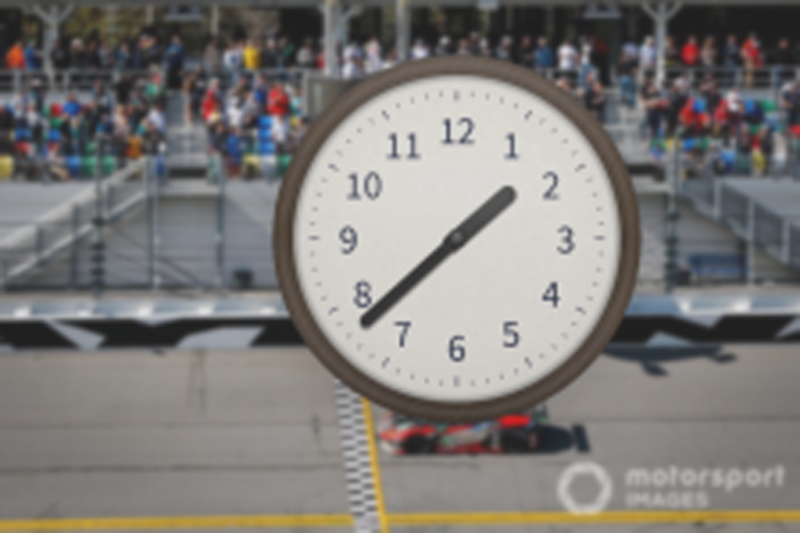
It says 1.38
